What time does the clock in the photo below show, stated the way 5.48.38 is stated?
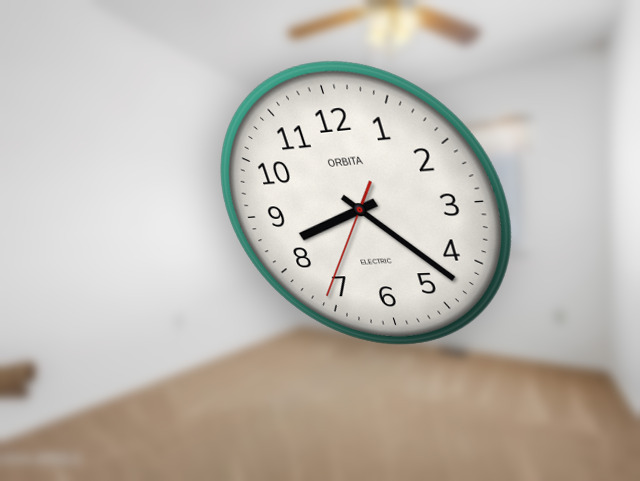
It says 8.22.36
